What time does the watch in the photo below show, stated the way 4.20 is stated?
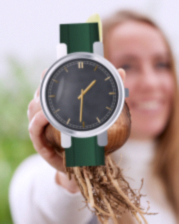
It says 1.31
